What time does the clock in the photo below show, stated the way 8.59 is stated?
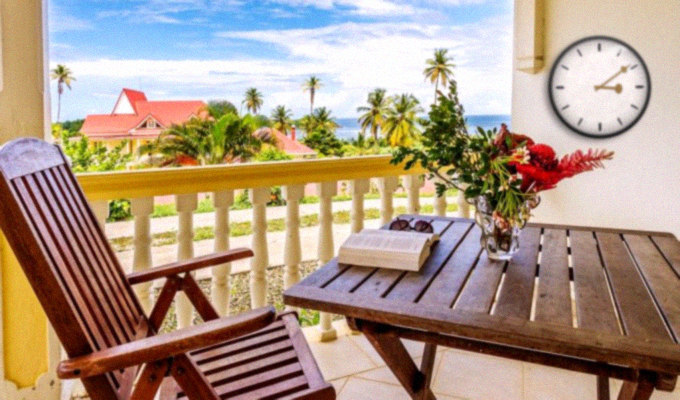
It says 3.09
